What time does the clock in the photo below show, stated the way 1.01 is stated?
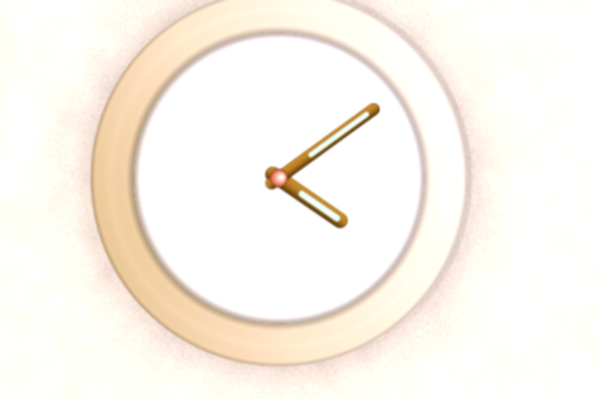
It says 4.09
